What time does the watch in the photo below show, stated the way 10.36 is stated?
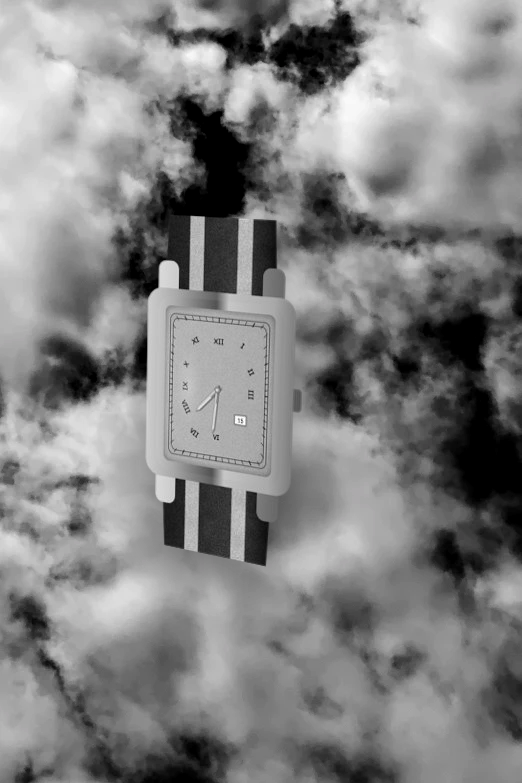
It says 7.31
